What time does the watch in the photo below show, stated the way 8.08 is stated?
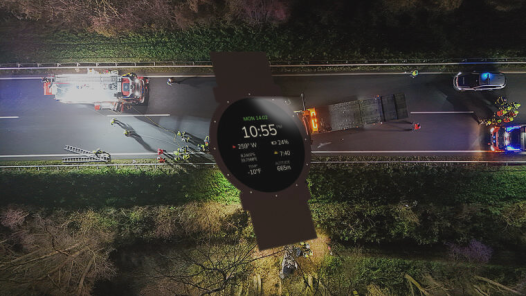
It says 10.55
